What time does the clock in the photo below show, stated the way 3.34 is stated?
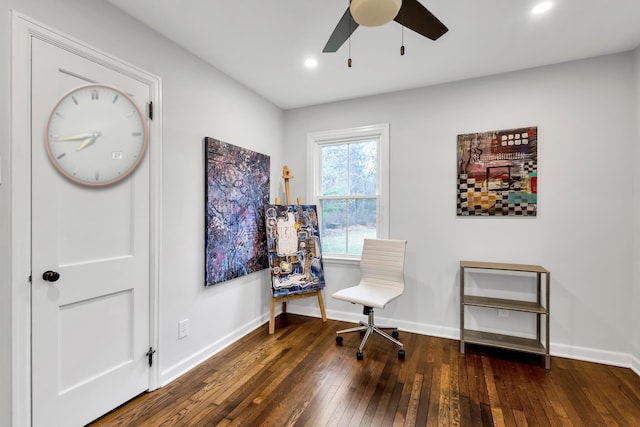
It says 7.44
